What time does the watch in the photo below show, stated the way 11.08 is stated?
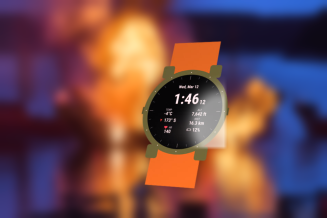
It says 1.46
